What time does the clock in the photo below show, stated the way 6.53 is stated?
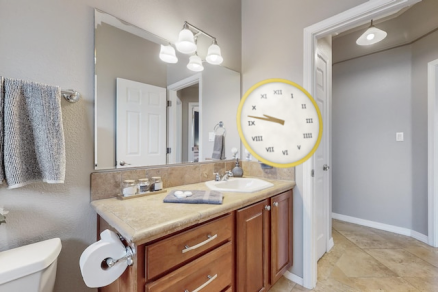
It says 9.47
